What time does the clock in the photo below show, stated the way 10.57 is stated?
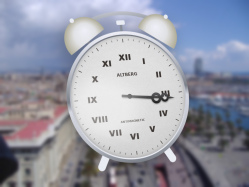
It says 3.16
